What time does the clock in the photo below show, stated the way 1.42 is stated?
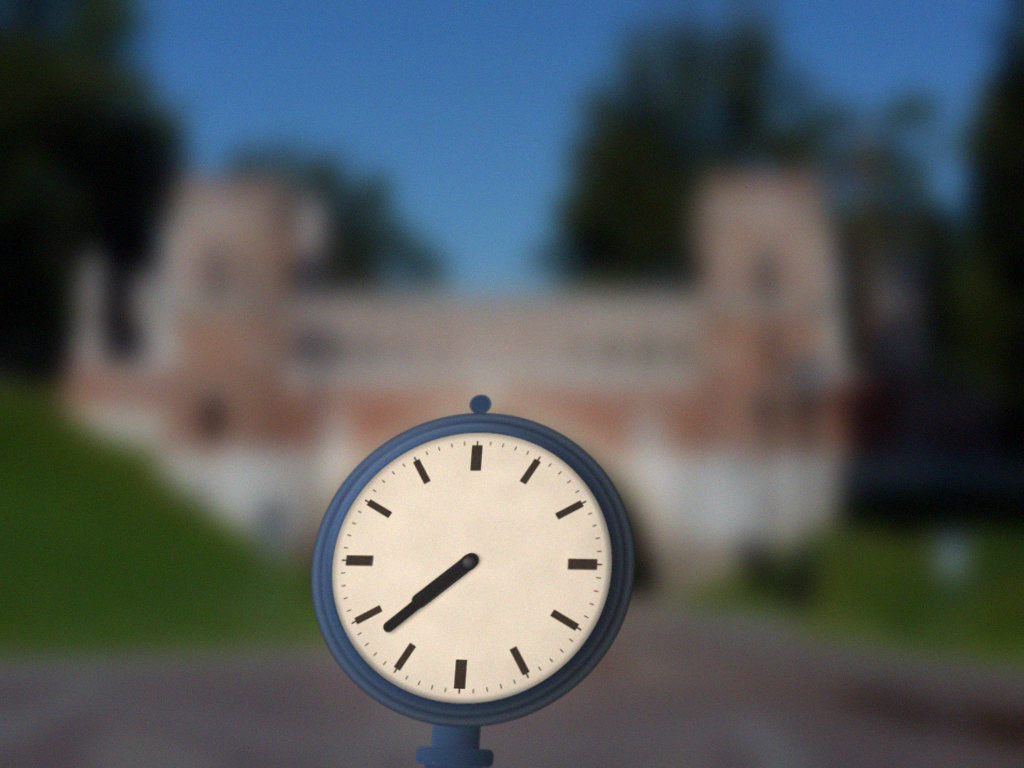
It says 7.38
